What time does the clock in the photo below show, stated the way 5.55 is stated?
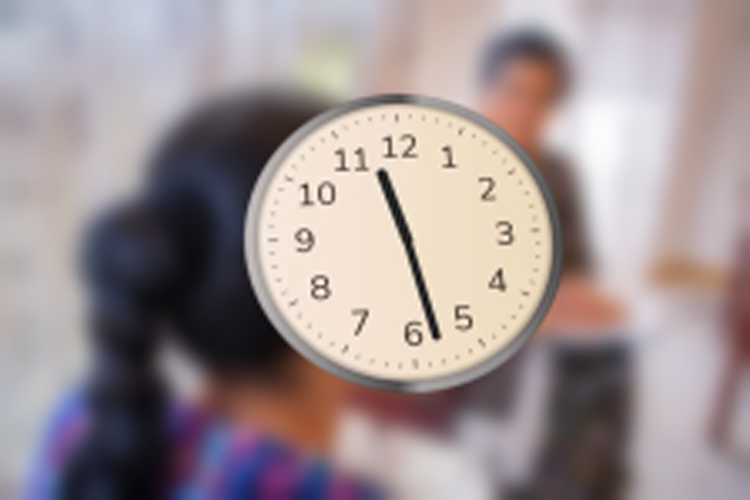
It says 11.28
